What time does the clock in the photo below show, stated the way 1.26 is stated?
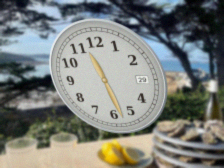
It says 11.28
